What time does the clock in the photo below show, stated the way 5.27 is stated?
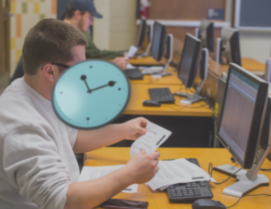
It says 11.12
